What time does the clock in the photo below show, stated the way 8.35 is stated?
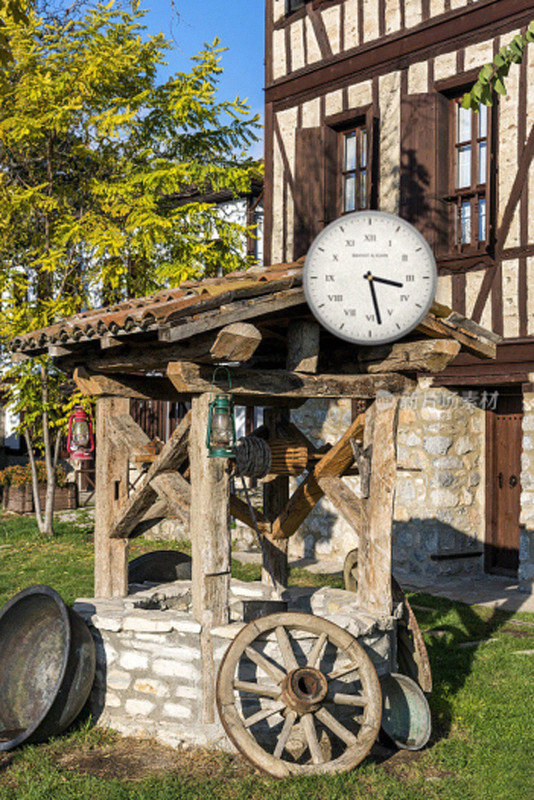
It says 3.28
